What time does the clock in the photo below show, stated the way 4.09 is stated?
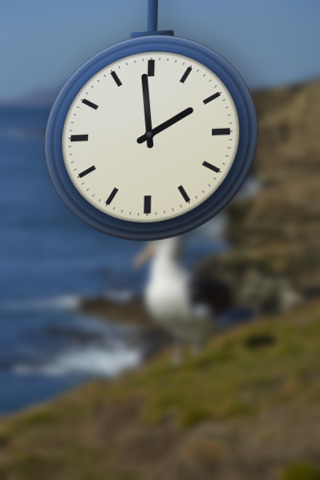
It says 1.59
